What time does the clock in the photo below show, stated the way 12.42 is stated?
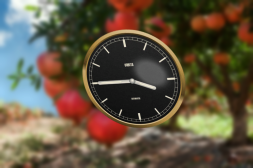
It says 3.45
